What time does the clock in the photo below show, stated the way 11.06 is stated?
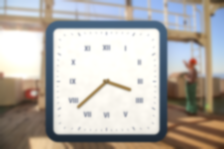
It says 3.38
